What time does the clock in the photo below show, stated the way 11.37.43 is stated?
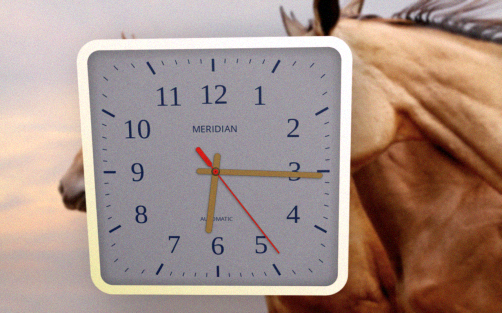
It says 6.15.24
